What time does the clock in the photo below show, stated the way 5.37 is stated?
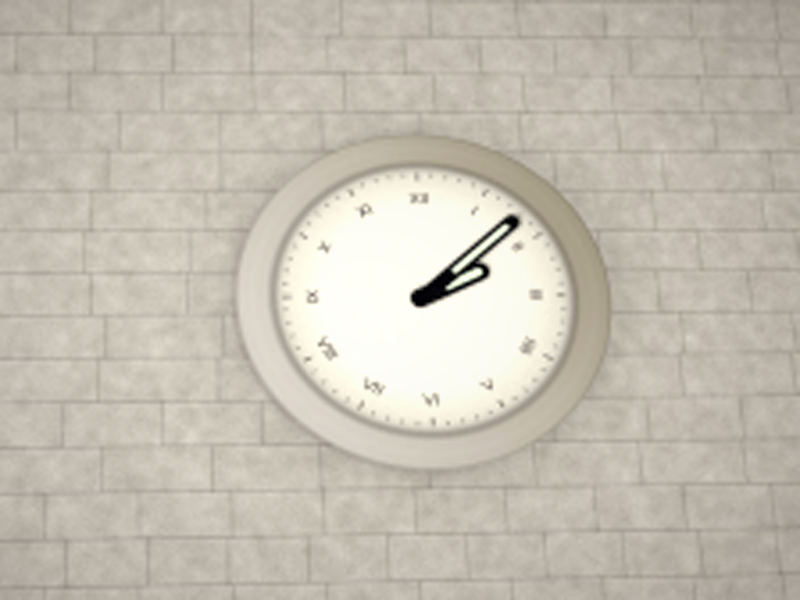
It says 2.08
